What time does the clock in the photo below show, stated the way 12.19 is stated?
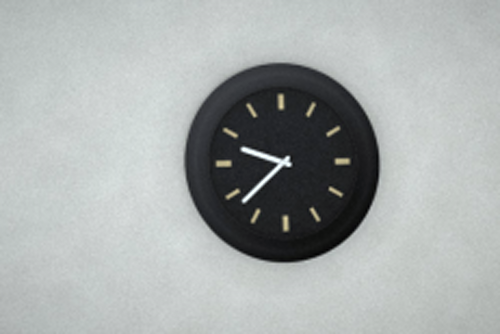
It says 9.38
